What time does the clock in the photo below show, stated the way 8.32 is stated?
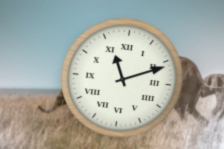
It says 11.11
